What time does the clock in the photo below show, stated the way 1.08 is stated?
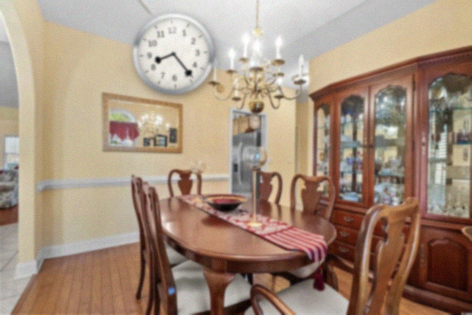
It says 8.24
